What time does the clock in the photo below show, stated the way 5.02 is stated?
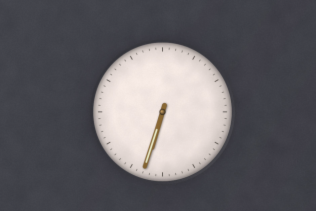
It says 6.33
